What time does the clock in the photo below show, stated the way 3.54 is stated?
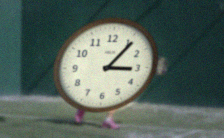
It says 3.06
